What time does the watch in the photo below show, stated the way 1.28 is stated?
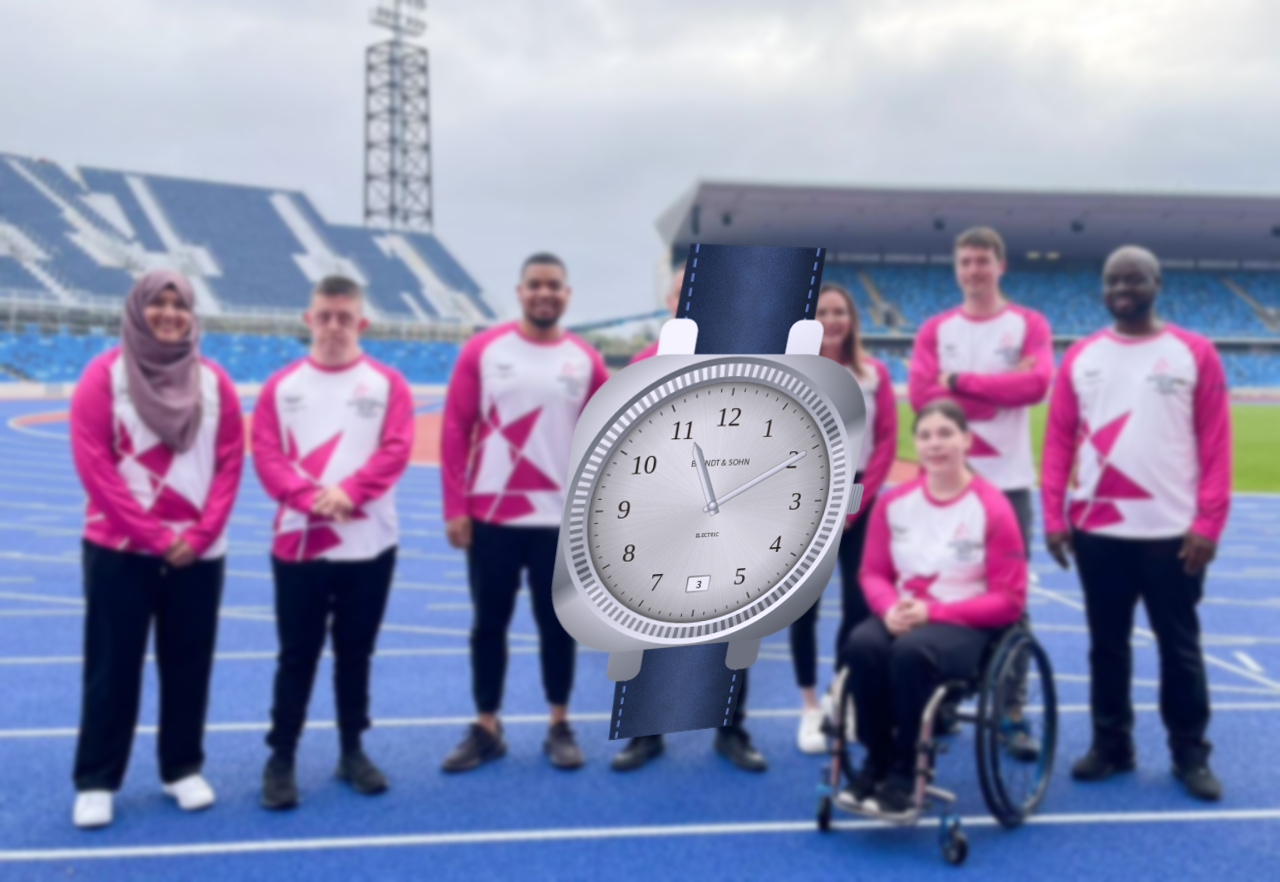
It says 11.10
